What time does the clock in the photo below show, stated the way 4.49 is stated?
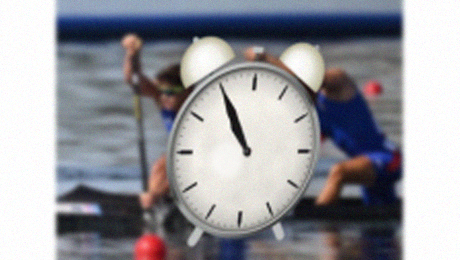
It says 10.55
